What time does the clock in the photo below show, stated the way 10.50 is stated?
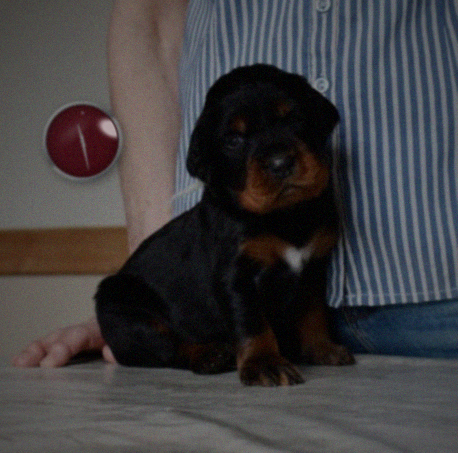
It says 11.28
